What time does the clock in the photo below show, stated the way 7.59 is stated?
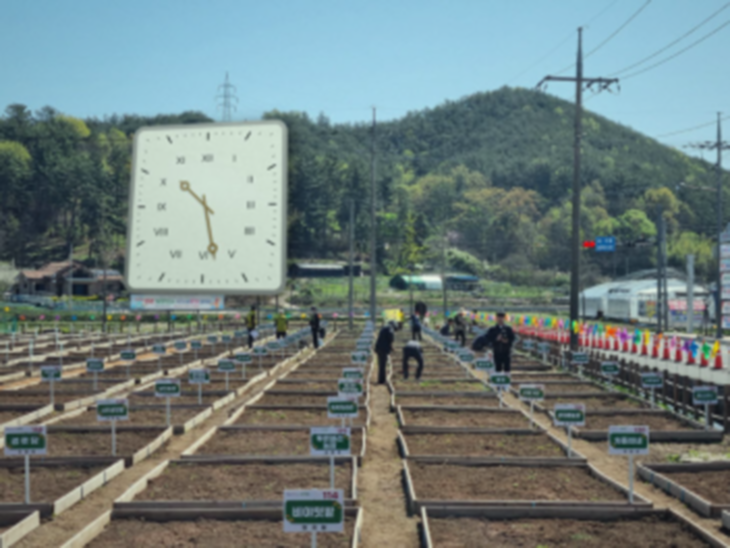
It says 10.28
